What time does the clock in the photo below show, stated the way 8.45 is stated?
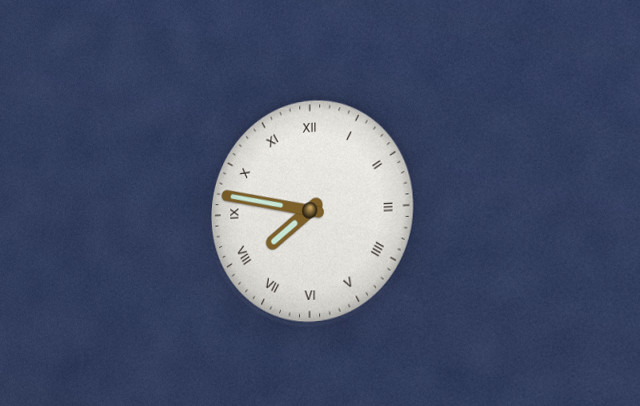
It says 7.47
